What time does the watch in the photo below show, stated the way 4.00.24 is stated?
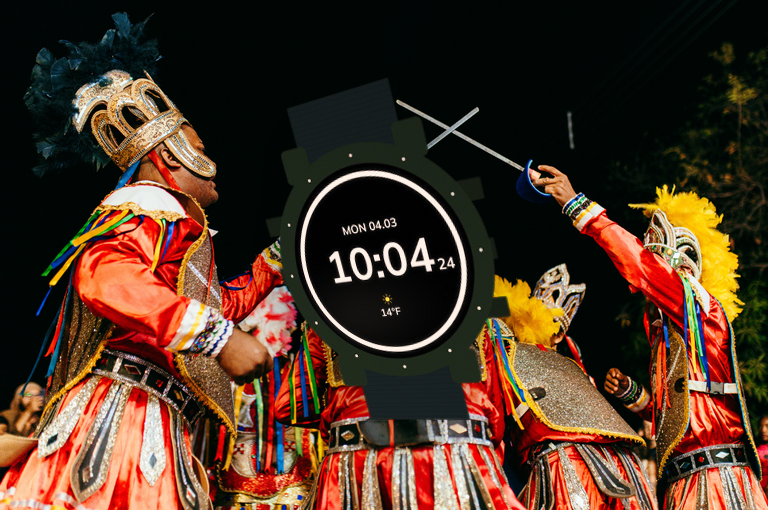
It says 10.04.24
